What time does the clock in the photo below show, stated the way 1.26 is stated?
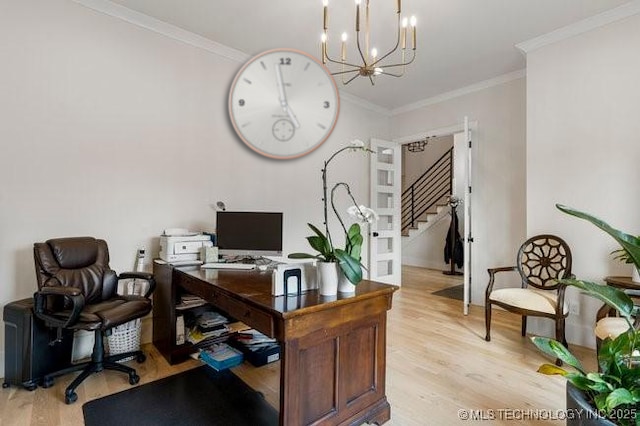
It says 4.58
